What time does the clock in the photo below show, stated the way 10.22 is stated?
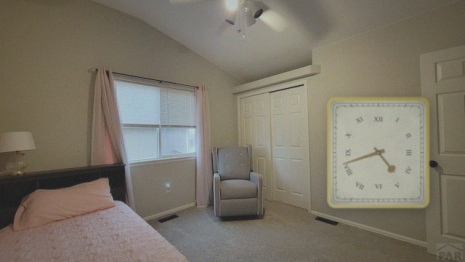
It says 4.42
